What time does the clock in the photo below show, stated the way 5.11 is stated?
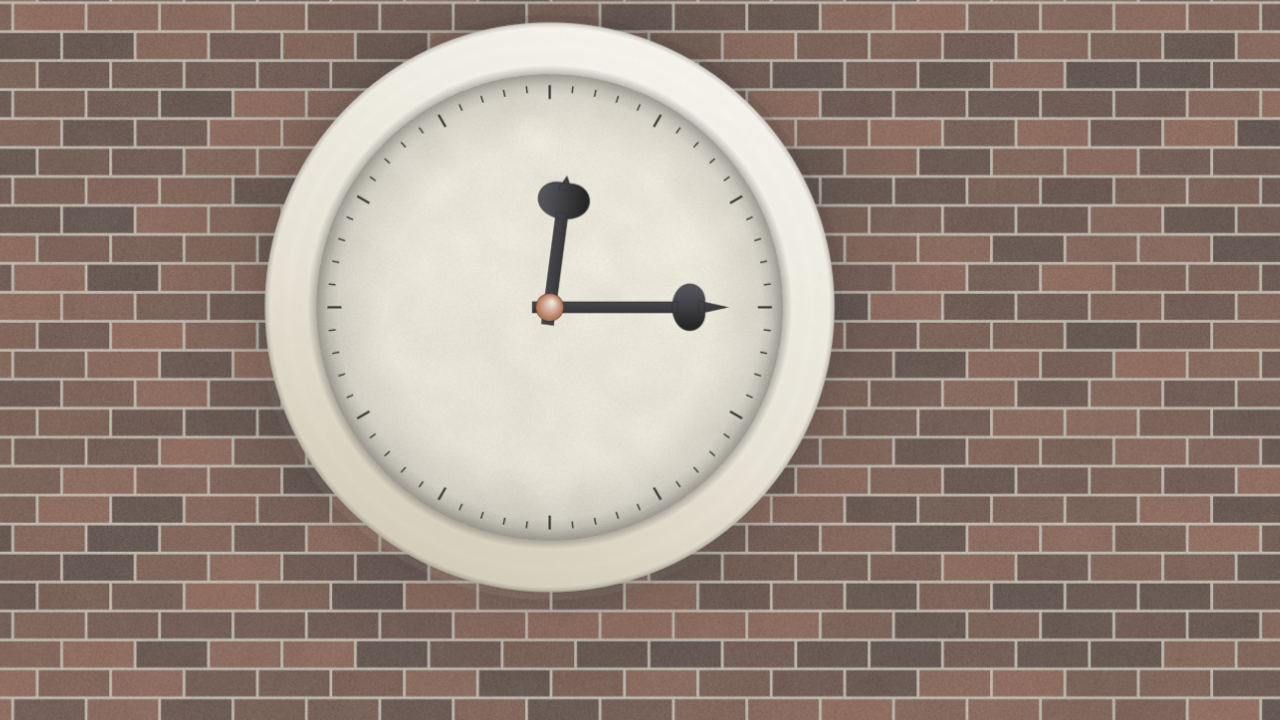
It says 12.15
